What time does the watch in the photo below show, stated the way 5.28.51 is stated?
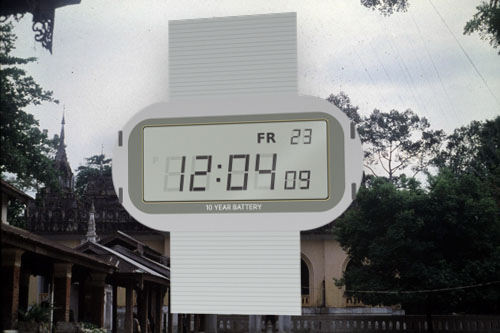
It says 12.04.09
